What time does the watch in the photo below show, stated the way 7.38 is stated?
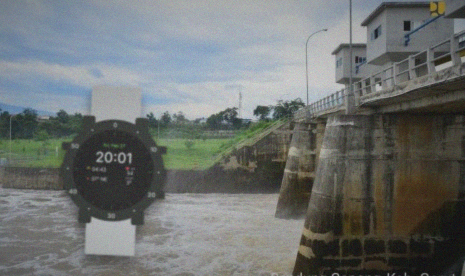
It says 20.01
